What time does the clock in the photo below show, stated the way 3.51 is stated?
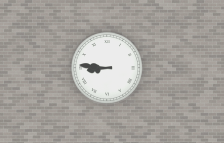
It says 8.46
